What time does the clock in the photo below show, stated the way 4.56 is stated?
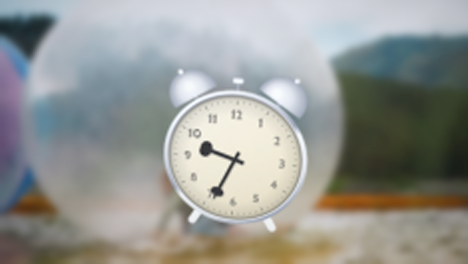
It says 9.34
